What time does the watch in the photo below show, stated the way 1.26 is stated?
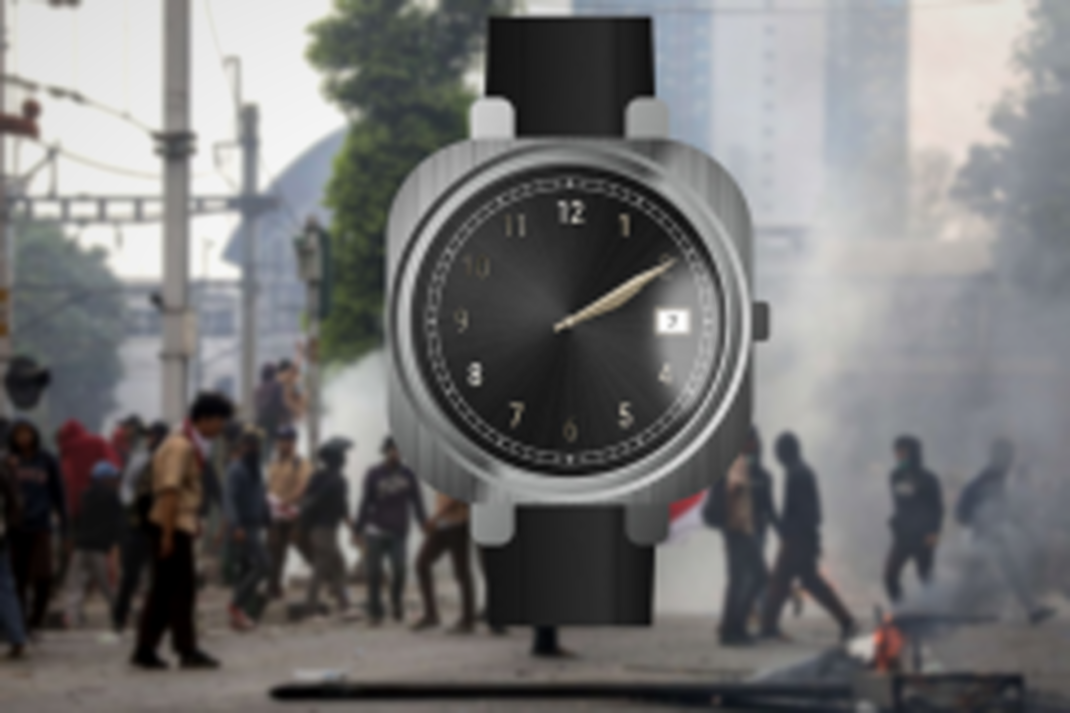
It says 2.10
